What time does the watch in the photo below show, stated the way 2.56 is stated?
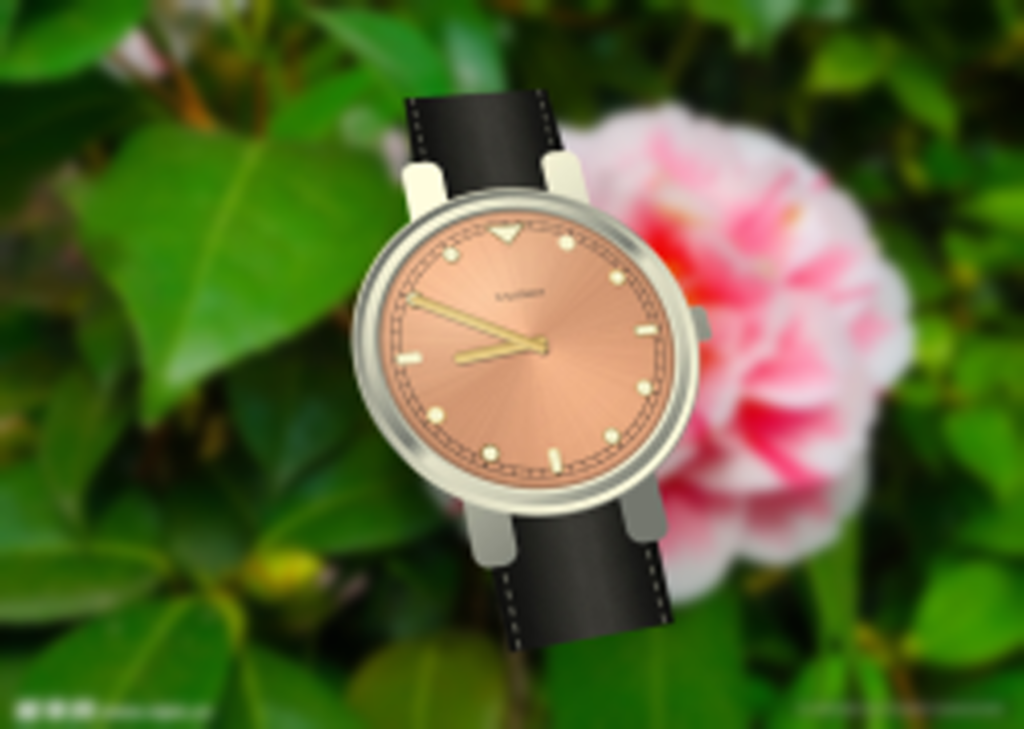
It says 8.50
